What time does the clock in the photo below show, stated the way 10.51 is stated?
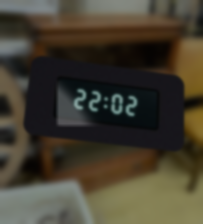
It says 22.02
